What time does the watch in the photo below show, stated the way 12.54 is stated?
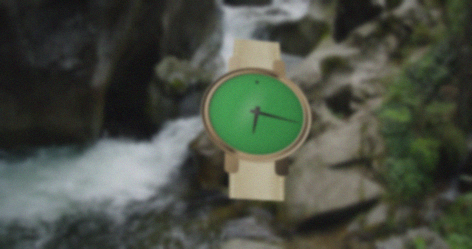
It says 6.17
